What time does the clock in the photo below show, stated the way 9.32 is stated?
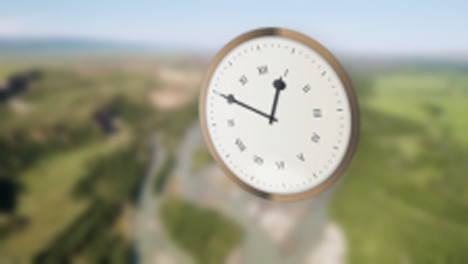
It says 12.50
